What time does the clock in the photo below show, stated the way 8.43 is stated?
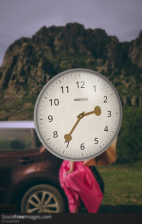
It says 2.36
